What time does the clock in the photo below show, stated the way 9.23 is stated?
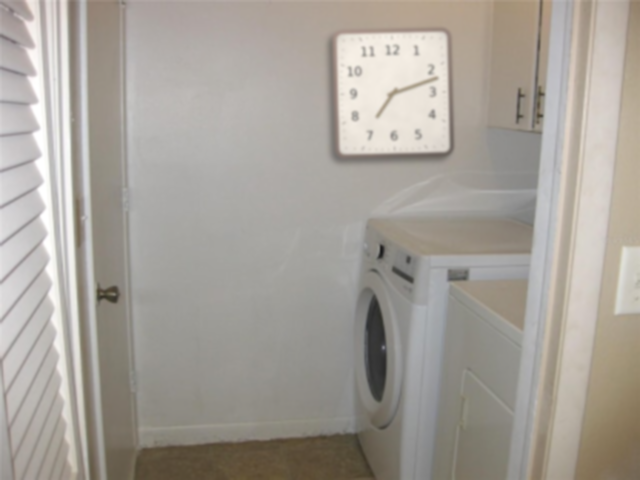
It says 7.12
